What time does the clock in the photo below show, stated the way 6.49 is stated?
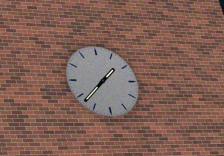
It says 1.38
